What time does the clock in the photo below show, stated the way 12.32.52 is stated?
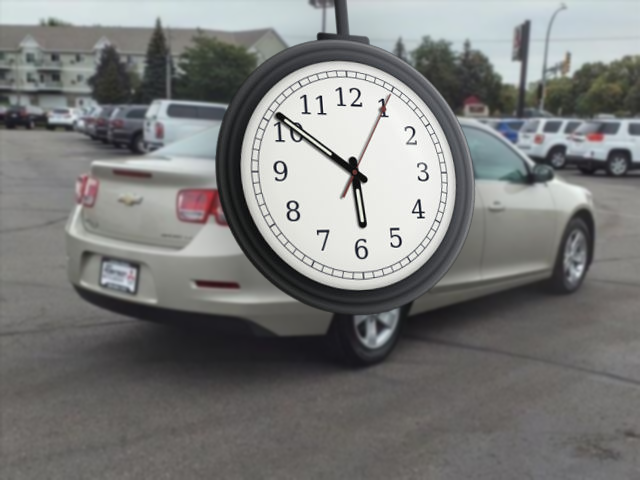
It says 5.51.05
